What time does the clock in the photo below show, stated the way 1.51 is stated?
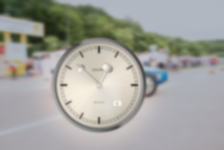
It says 12.52
